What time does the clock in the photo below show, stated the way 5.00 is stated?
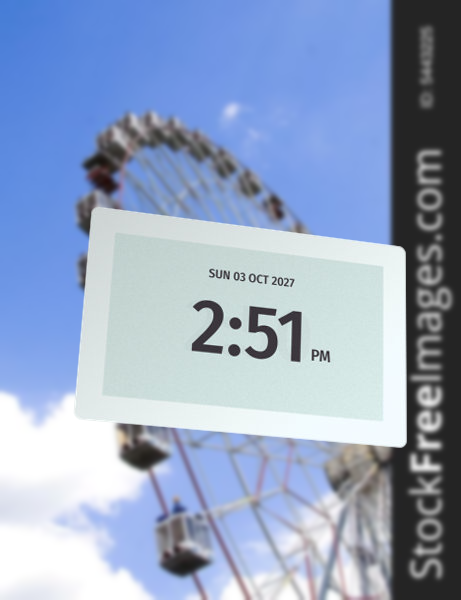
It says 2.51
